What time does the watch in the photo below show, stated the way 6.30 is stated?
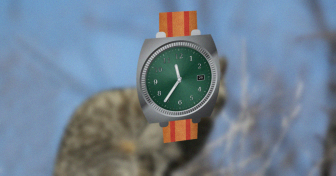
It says 11.36
